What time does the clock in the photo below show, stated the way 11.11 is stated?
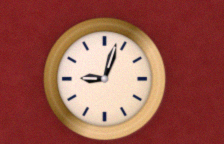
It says 9.03
